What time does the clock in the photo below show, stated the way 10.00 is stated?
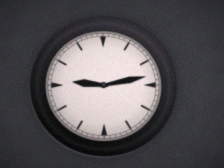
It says 9.13
